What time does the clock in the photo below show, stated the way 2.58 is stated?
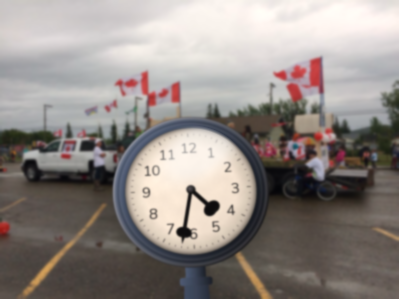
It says 4.32
